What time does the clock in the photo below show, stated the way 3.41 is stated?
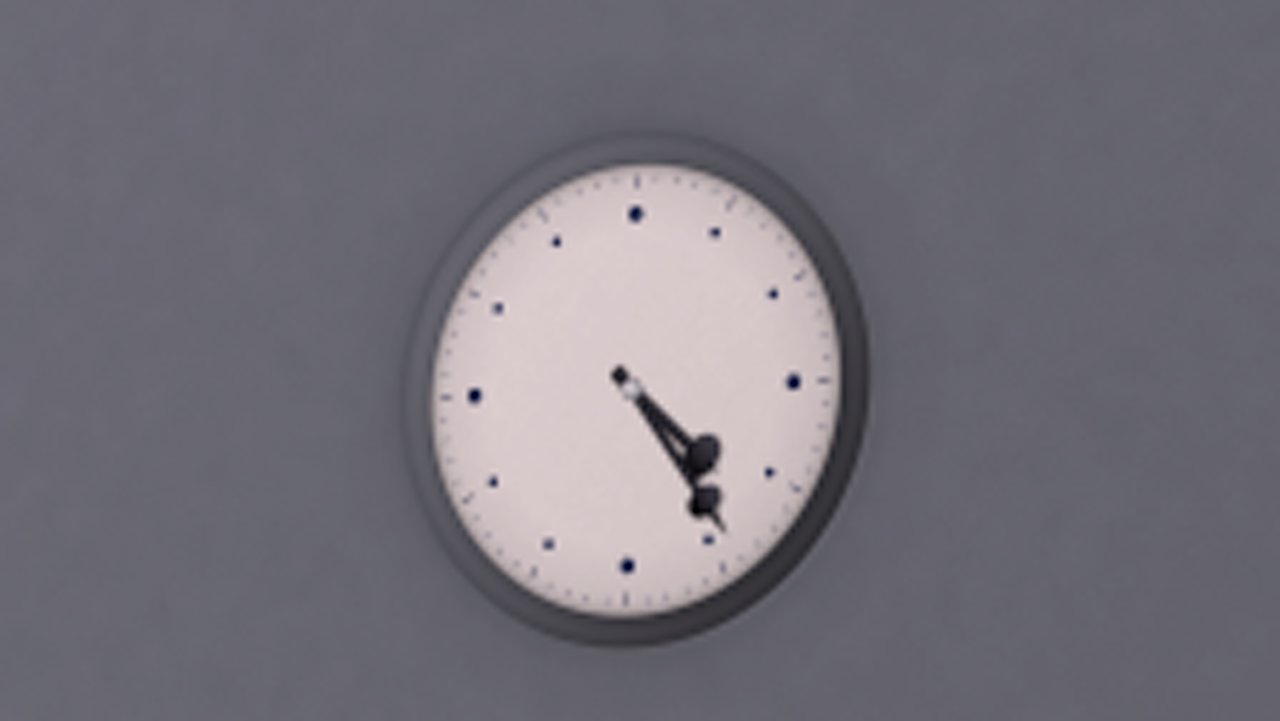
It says 4.24
